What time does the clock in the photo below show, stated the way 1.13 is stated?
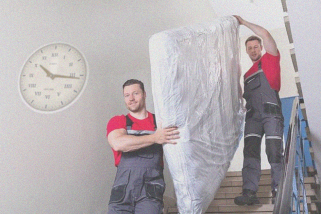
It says 10.16
